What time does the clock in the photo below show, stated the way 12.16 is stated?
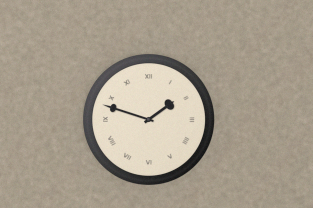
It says 1.48
